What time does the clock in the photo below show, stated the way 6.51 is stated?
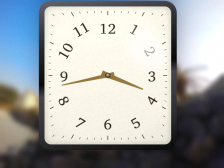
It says 3.43
